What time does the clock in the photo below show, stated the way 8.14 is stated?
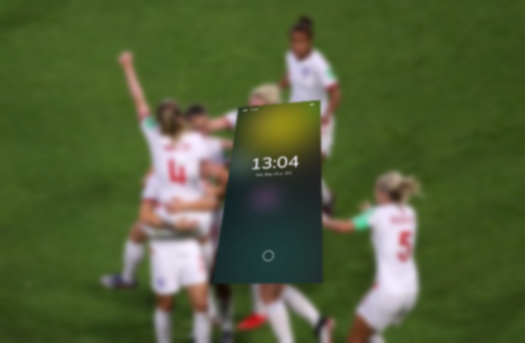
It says 13.04
